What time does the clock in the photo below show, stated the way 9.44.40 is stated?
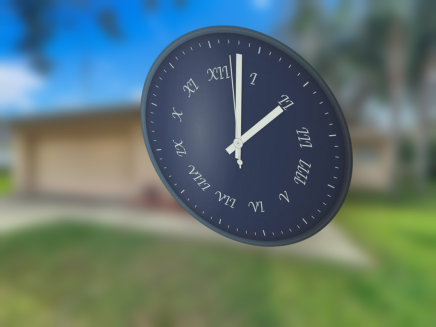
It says 2.03.02
